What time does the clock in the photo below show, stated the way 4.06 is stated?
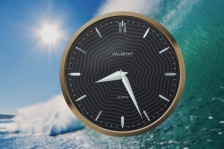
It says 8.26
